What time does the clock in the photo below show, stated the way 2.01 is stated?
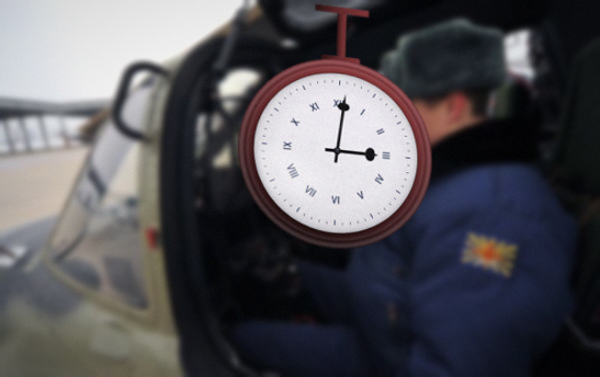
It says 3.01
